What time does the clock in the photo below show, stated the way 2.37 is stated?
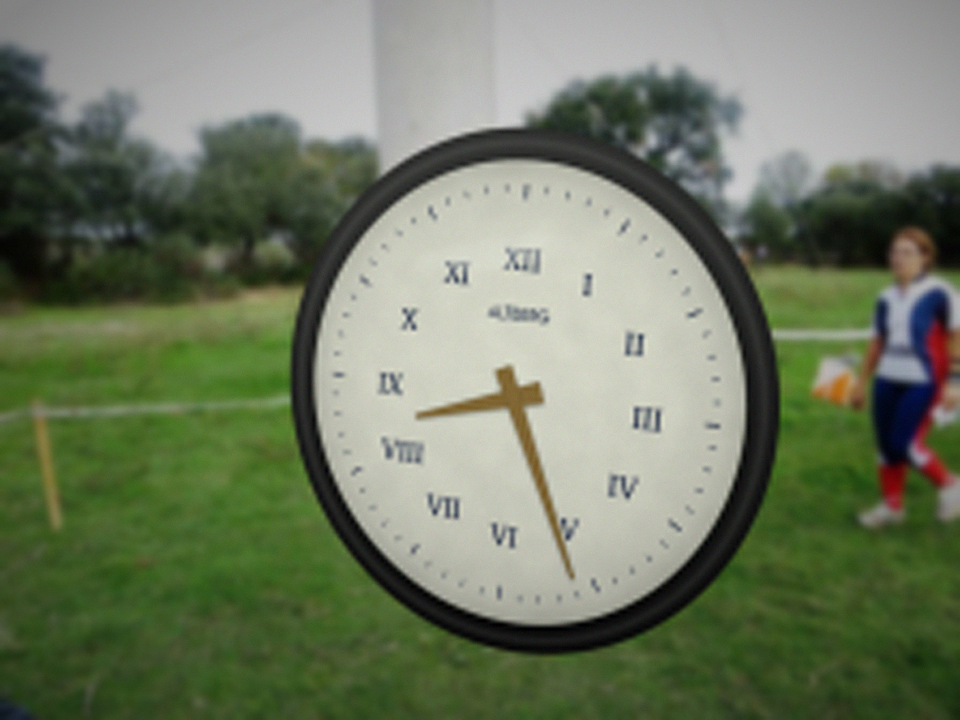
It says 8.26
